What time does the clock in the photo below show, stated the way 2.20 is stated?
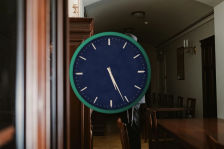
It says 5.26
